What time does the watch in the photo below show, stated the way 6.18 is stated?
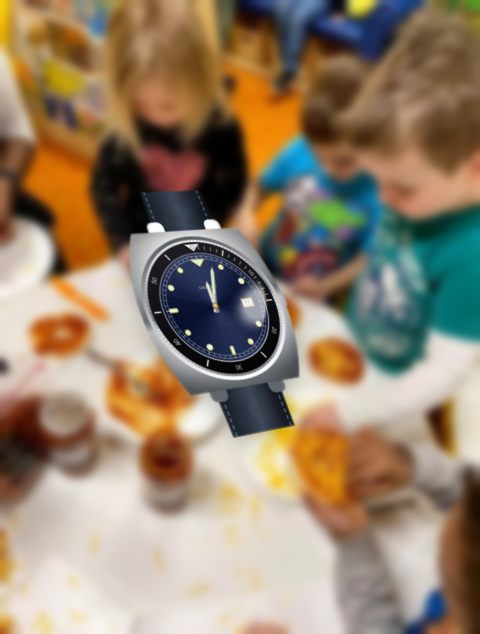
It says 12.03
